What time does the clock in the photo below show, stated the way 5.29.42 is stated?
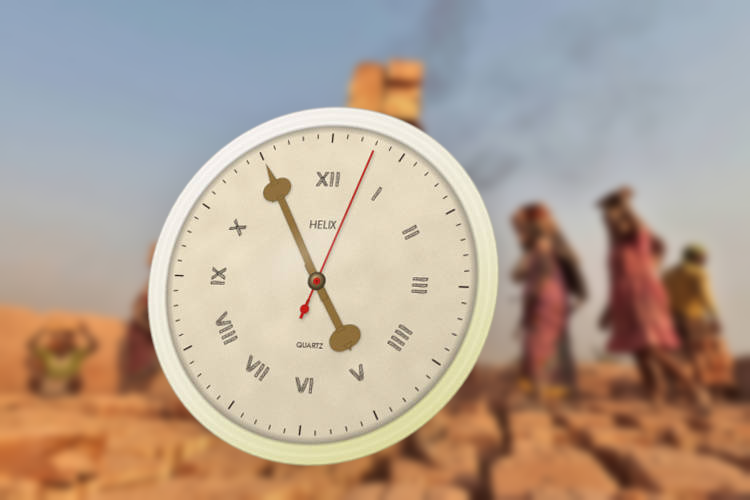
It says 4.55.03
